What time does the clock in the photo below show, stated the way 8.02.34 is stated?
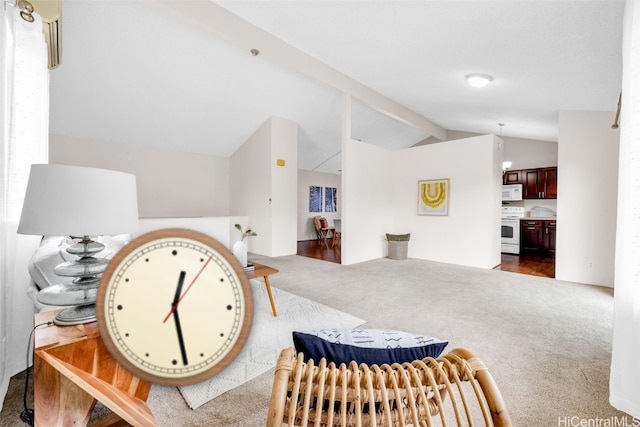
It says 12.28.06
